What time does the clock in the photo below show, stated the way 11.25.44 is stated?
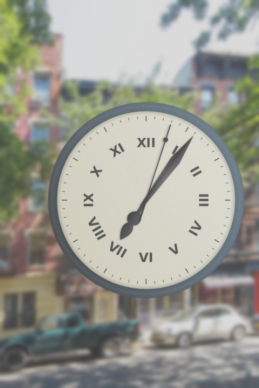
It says 7.06.03
